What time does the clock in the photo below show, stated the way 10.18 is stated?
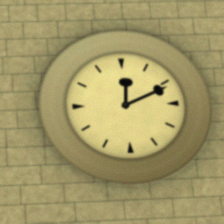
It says 12.11
